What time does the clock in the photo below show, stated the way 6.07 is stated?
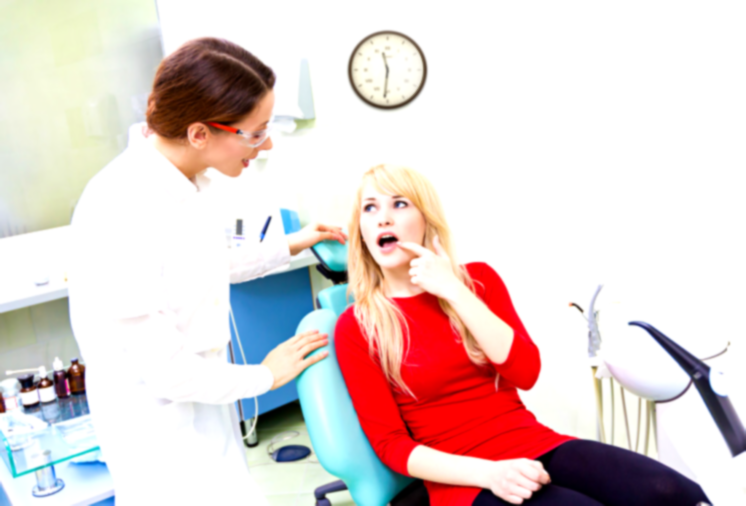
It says 11.31
